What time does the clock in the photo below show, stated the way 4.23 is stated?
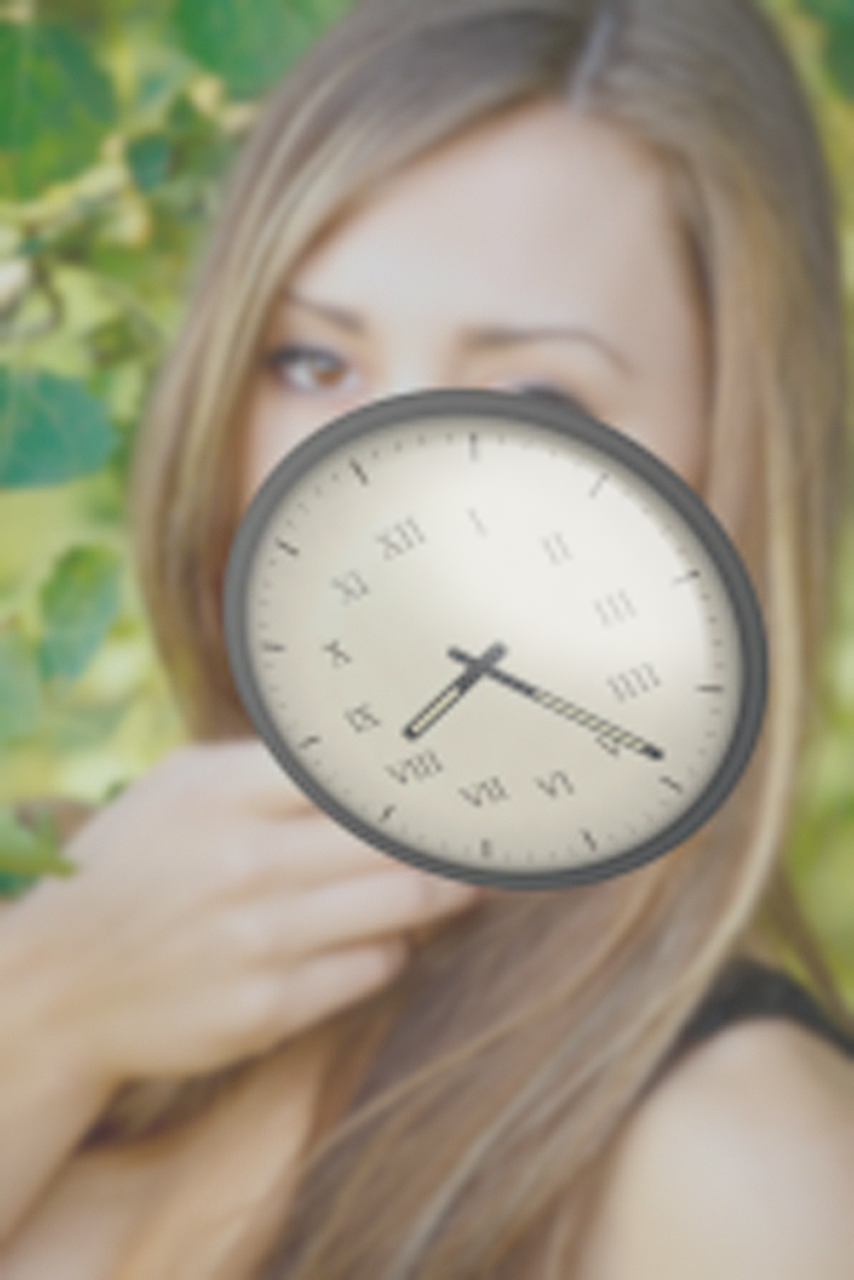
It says 8.24
